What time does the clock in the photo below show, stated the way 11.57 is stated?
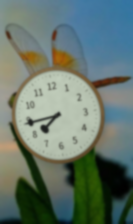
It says 7.44
